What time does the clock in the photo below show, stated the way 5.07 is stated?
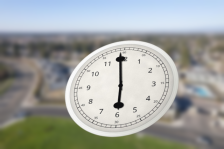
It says 5.59
